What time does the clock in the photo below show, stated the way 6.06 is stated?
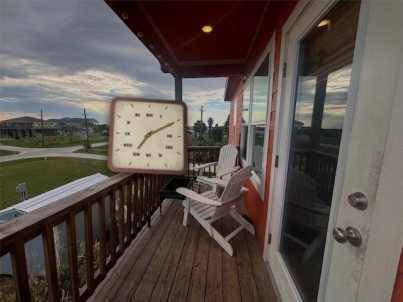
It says 7.10
